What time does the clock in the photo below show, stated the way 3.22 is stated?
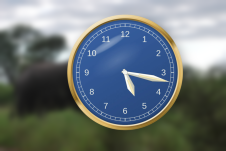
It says 5.17
